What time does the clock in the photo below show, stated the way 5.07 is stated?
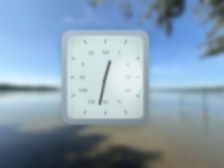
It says 12.32
